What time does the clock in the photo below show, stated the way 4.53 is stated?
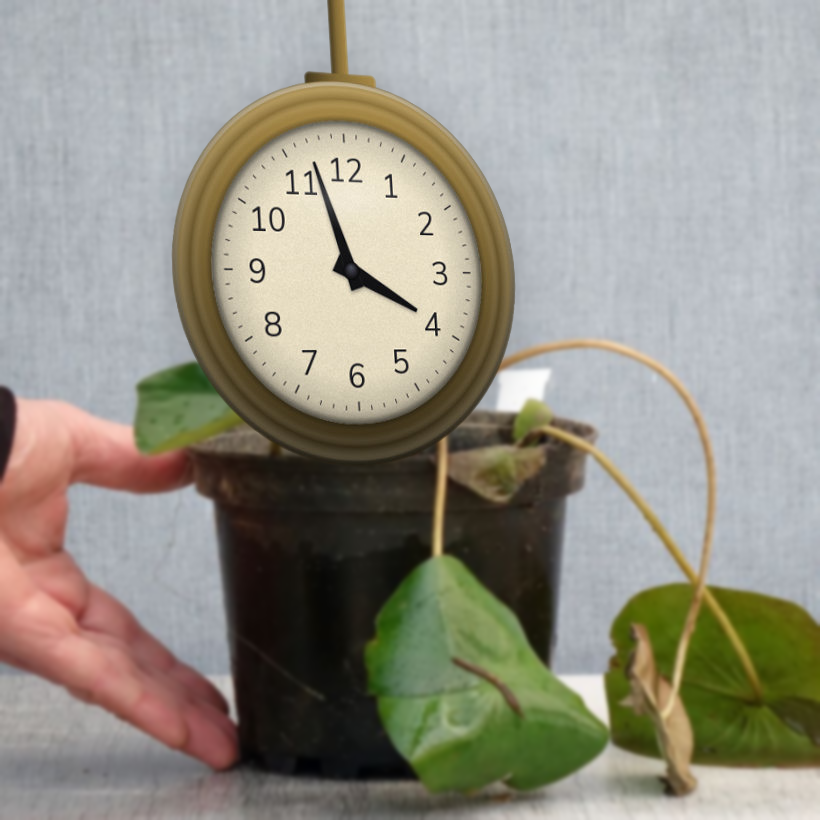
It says 3.57
